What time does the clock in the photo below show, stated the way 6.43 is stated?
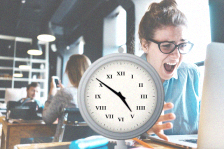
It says 4.51
